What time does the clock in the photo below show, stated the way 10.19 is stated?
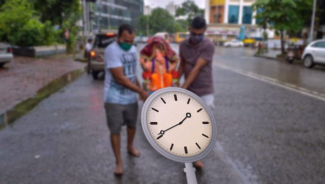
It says 1.41
